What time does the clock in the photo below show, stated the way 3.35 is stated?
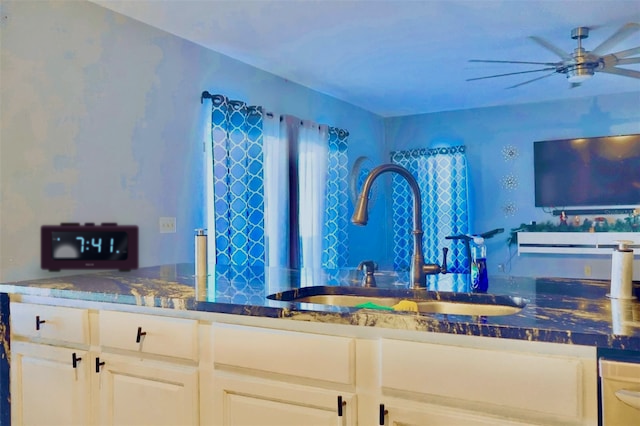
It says 7.41
